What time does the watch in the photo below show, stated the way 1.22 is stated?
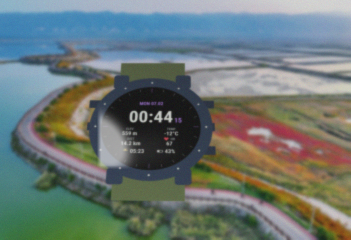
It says 0.44
